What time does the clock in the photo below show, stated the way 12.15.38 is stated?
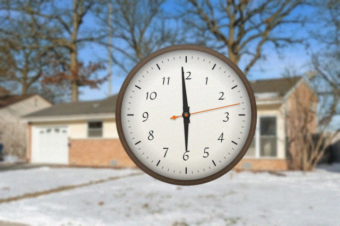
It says 5.59.13
